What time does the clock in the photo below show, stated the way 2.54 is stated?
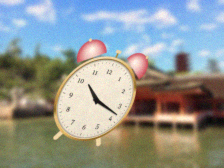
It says 10.18
